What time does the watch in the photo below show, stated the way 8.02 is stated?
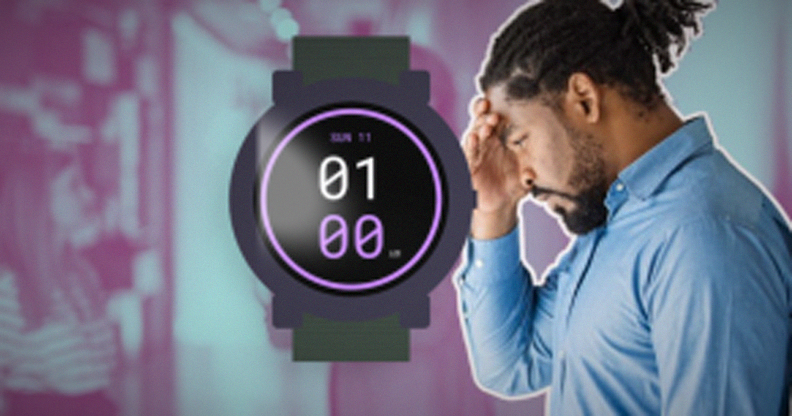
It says 1.00
